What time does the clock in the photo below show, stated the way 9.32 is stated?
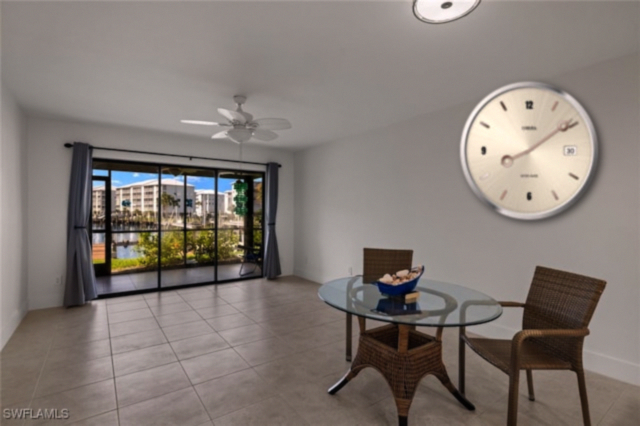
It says 8.09
